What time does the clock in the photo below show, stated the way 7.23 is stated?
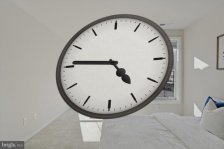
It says 4.46
